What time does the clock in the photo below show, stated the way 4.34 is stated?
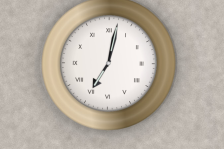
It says 7.02
